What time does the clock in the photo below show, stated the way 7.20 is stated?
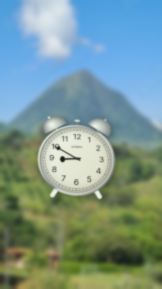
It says 8.50
